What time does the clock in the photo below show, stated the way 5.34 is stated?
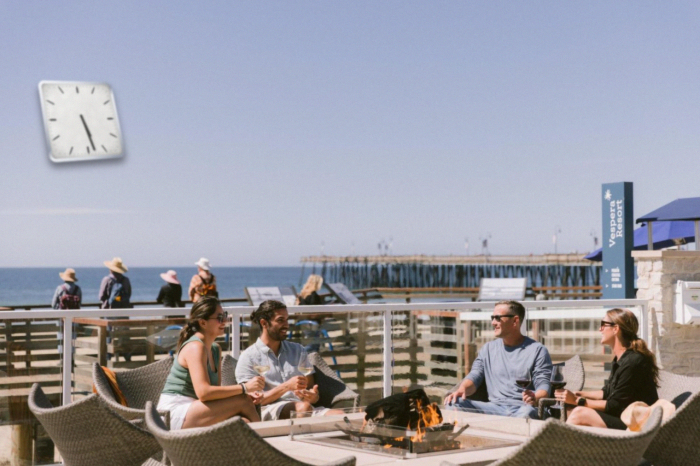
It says 5.28
